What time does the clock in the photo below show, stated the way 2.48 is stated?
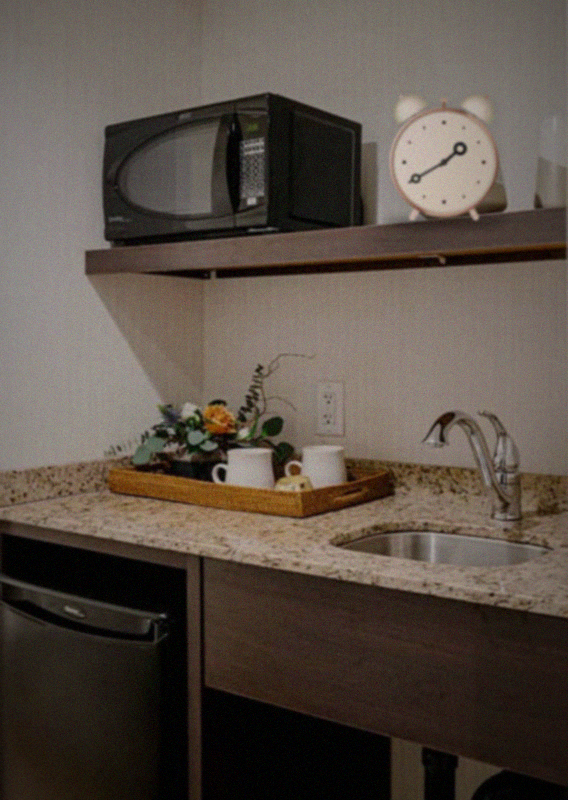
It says 1.40
